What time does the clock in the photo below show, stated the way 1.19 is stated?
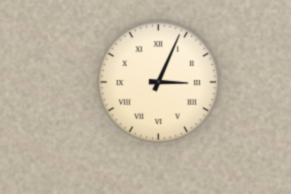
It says 3.04
